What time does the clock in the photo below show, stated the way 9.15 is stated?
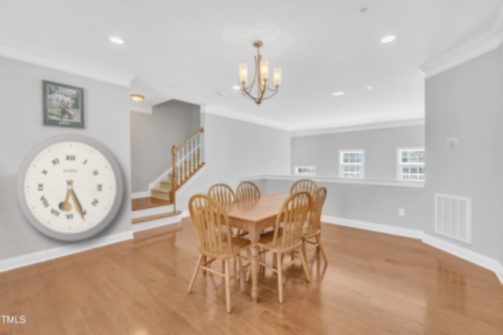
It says 6.26
